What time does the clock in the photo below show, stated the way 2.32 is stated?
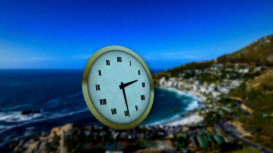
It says 2.29
